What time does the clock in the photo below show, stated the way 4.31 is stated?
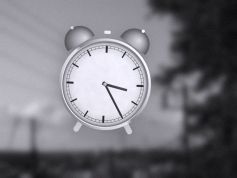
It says 3.25
